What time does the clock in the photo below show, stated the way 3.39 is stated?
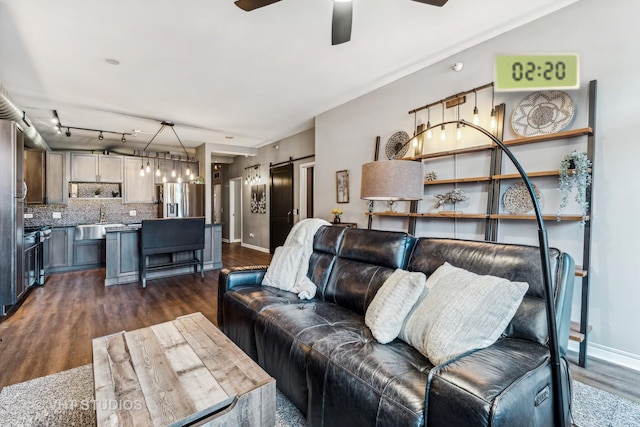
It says 2.20
